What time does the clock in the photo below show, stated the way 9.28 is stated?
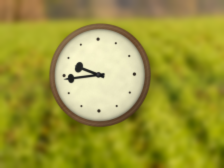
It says 9.44
